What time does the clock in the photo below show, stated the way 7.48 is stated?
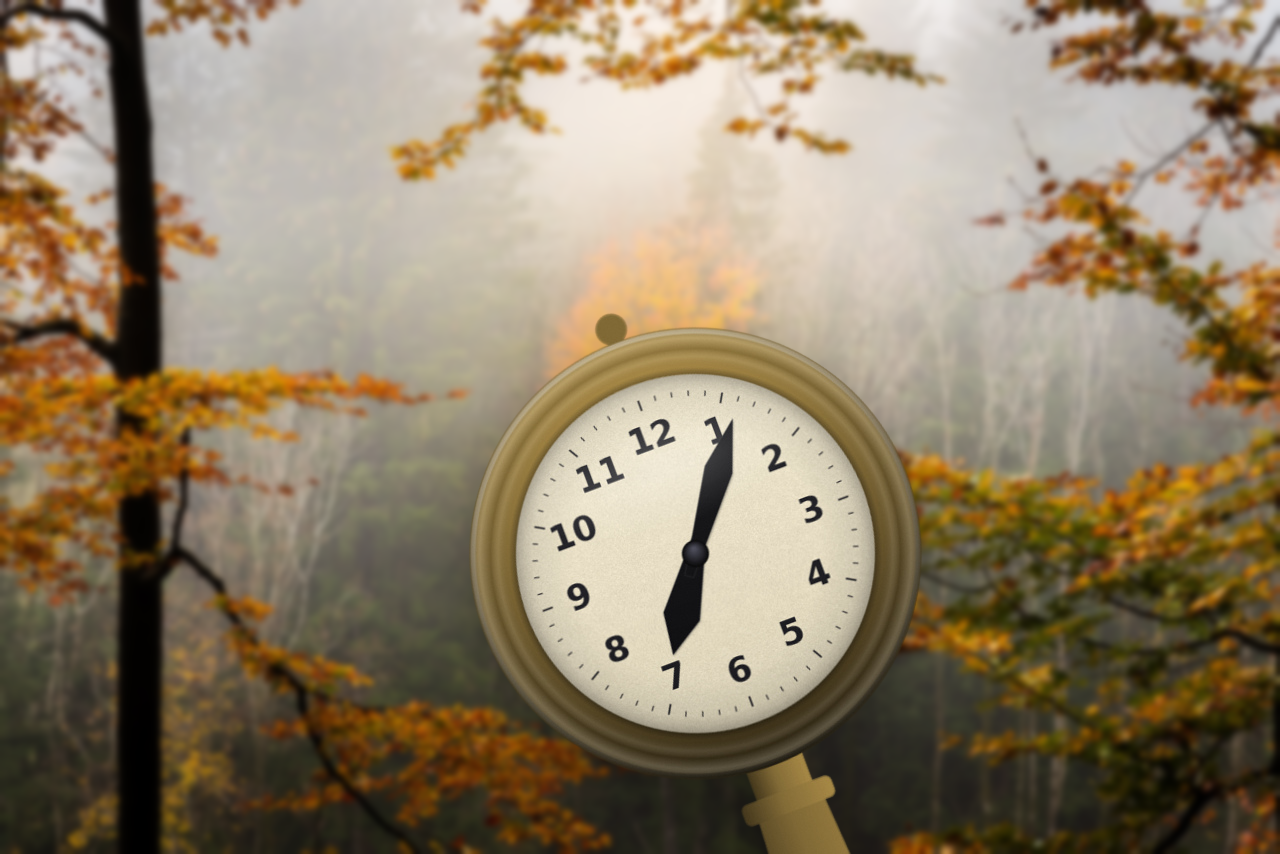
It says 7.06
